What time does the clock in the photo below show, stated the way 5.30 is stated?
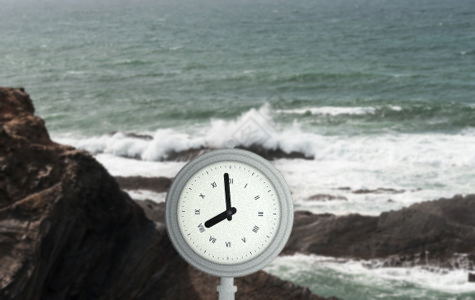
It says 7.59
